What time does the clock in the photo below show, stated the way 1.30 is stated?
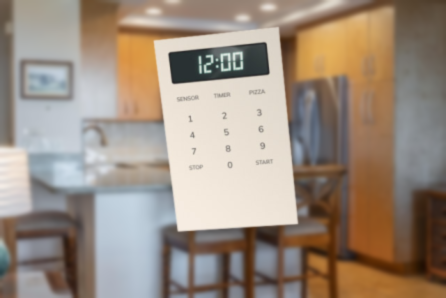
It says 12.00
